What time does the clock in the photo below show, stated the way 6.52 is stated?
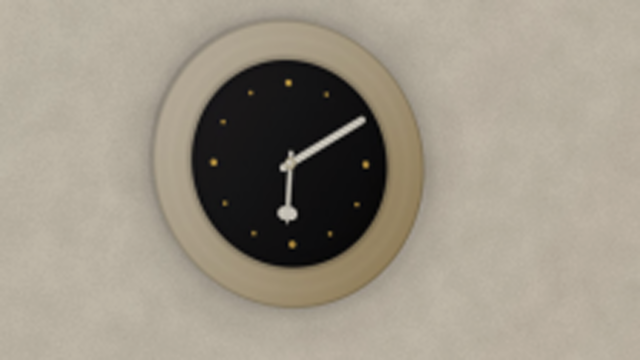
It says 6.10
